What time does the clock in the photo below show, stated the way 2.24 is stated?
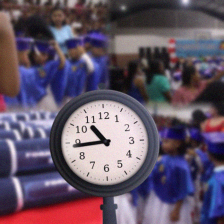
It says 10.44
